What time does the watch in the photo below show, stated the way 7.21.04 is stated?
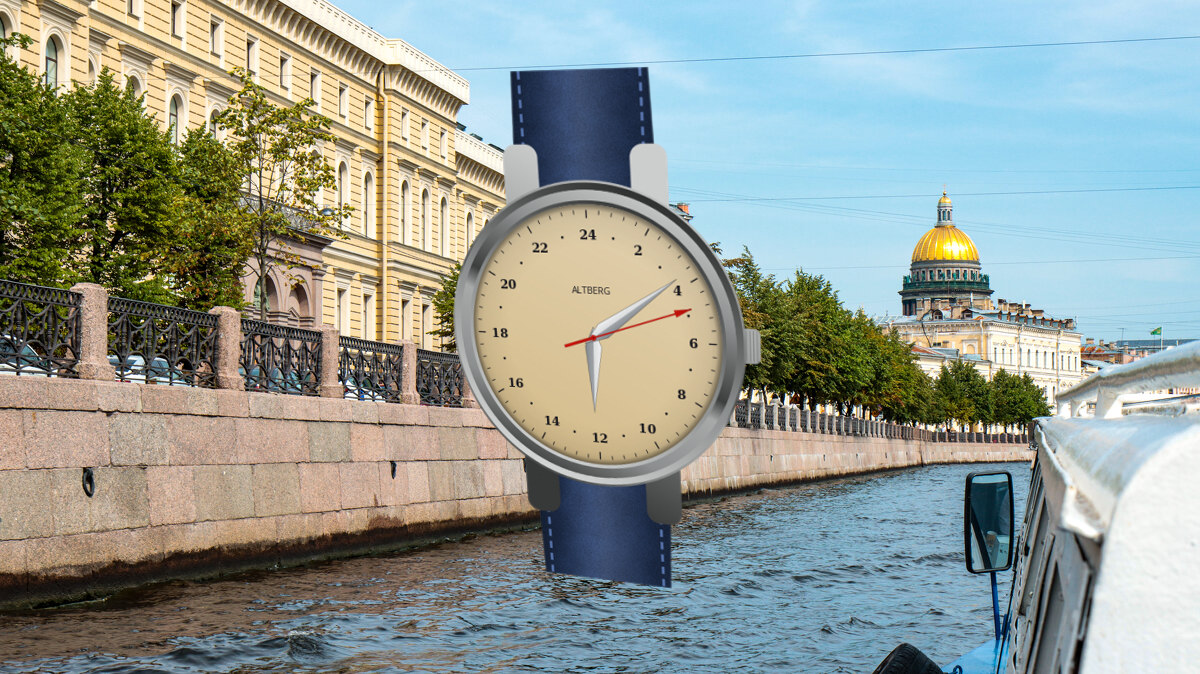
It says 12.09.12
